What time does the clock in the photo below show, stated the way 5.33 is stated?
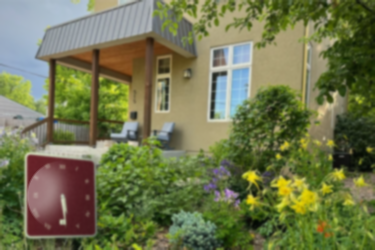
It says 5.29
